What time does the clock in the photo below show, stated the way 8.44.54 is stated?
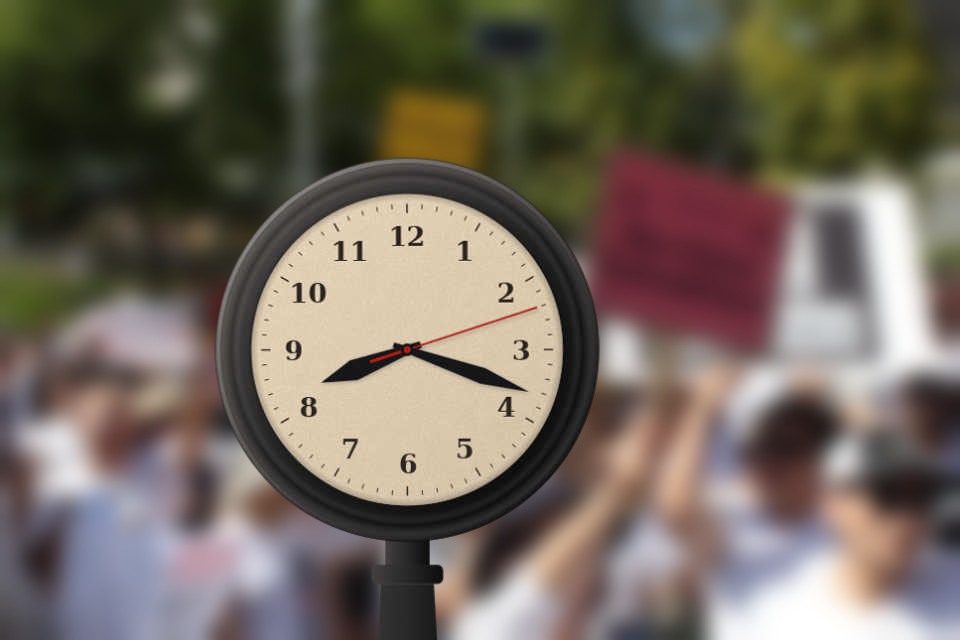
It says 8.18.12
